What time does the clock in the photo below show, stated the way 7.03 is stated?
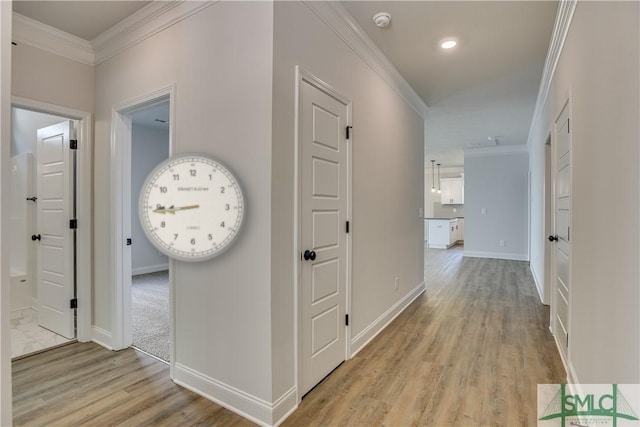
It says 8.44
